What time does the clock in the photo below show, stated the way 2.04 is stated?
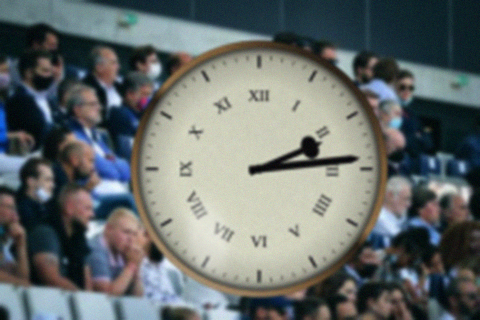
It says 2.14
